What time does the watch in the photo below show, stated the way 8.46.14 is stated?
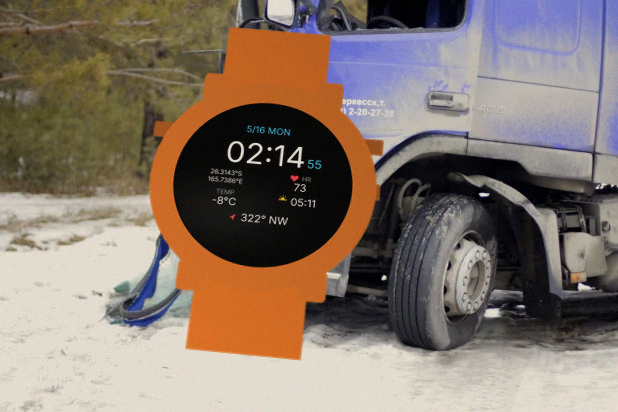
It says 2.14.55
